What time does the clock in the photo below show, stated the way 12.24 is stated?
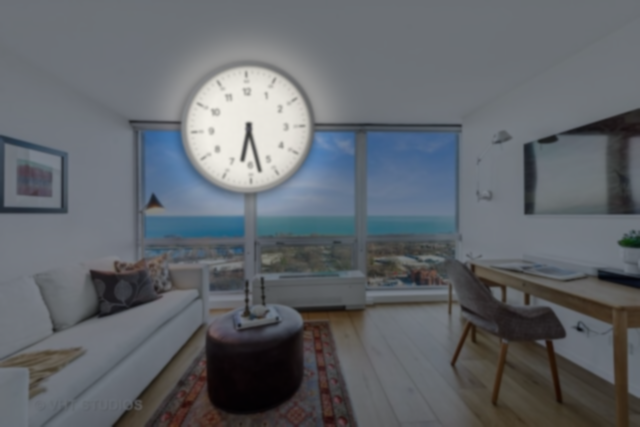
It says 6.28
